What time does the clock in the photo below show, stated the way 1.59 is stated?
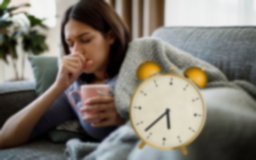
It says 5.37
